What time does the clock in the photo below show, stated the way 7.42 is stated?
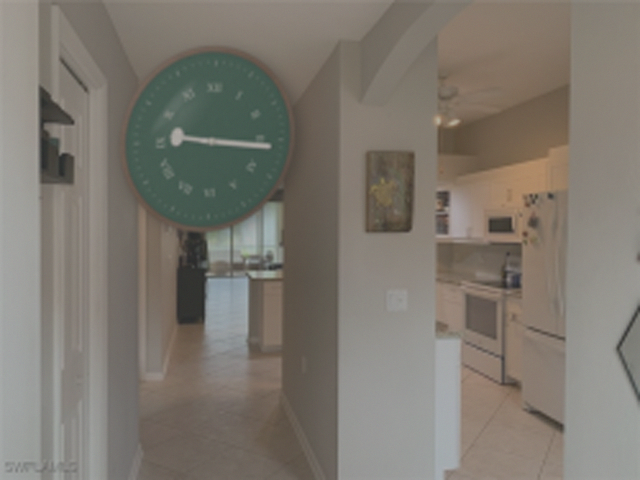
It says 9.16
